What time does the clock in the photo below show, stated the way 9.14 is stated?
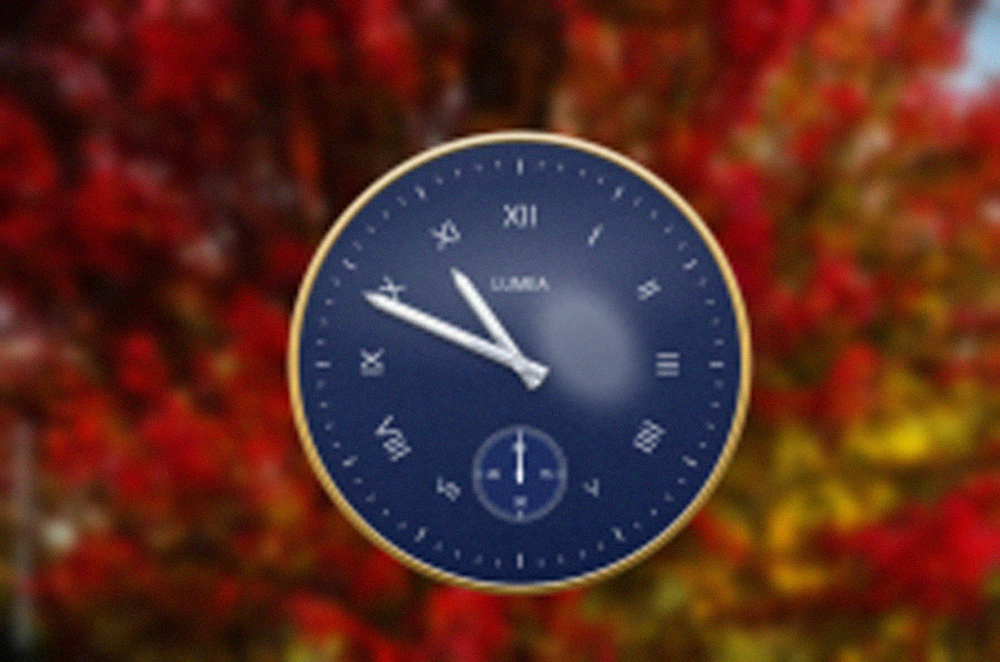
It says 10.49
